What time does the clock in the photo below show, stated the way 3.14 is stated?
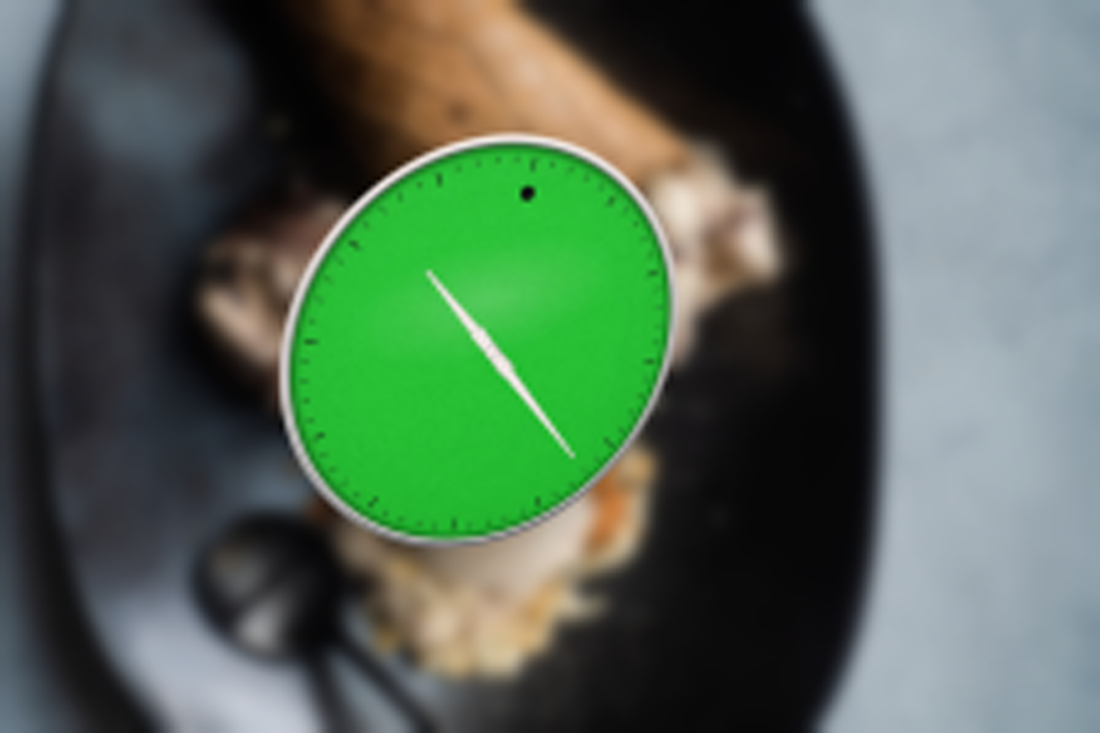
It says 10.22
